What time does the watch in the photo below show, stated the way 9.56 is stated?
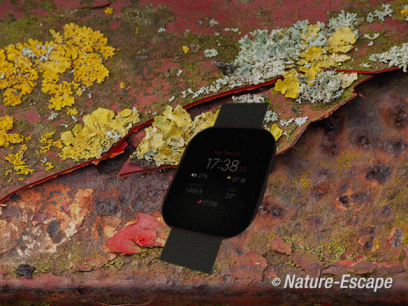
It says 17.38
